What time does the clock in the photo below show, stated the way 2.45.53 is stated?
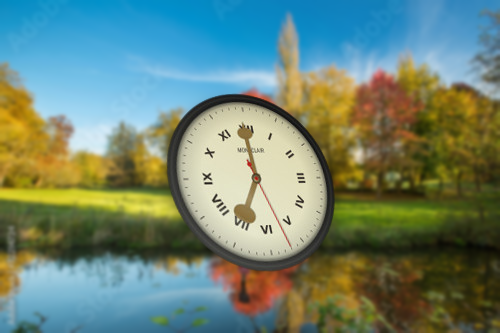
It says 6.59.27
